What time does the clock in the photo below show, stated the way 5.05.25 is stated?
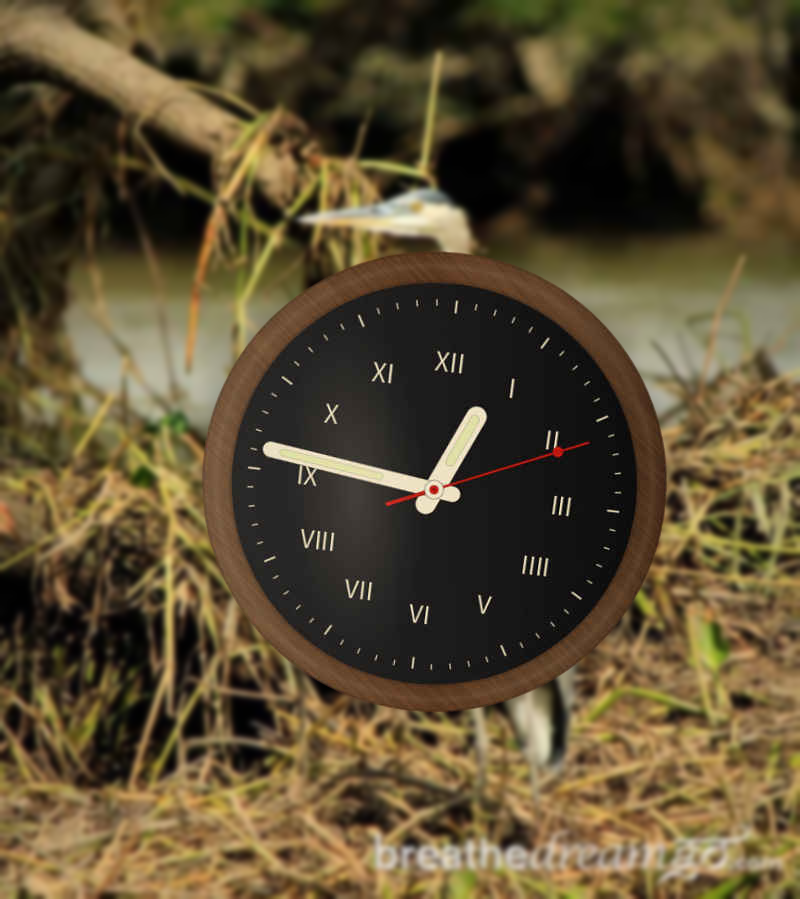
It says 12.46.11
